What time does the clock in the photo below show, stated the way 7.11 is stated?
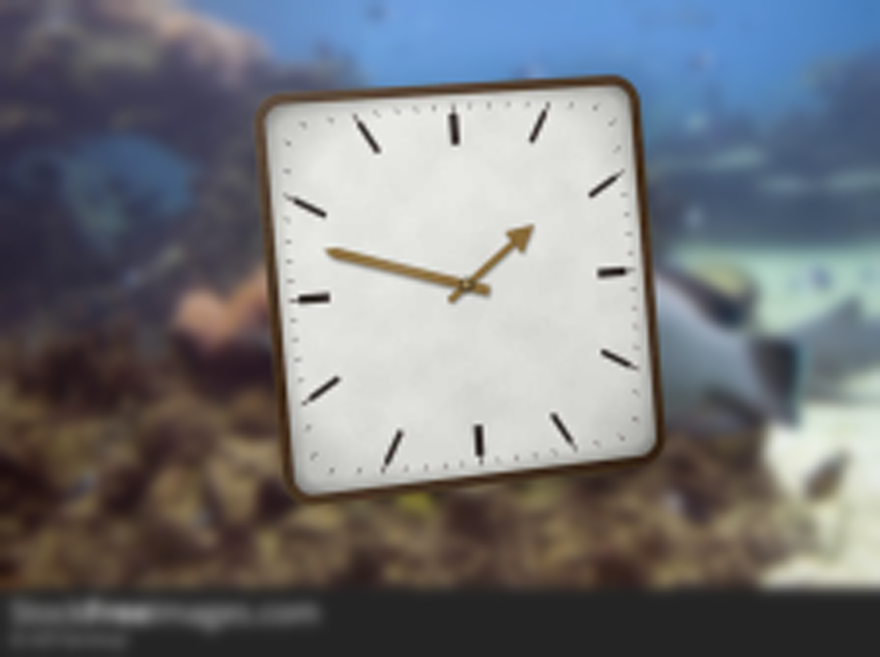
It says 1.48
